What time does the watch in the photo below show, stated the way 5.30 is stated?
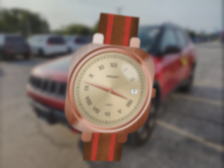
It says 3.47
